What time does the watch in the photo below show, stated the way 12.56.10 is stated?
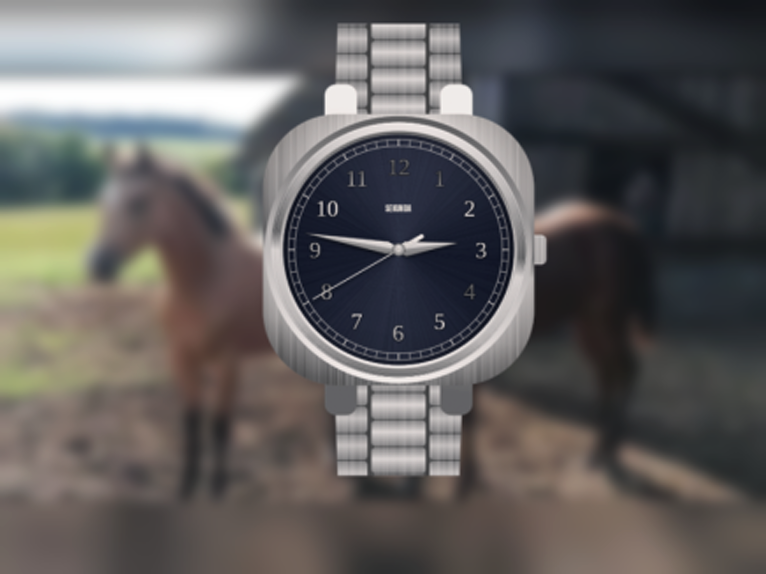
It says 2.46.40
